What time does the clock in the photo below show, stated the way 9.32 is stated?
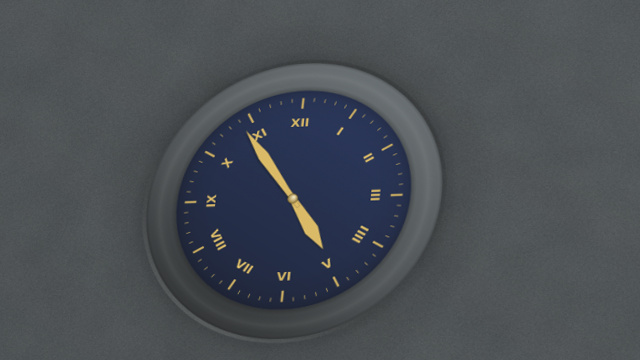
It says 4.54
